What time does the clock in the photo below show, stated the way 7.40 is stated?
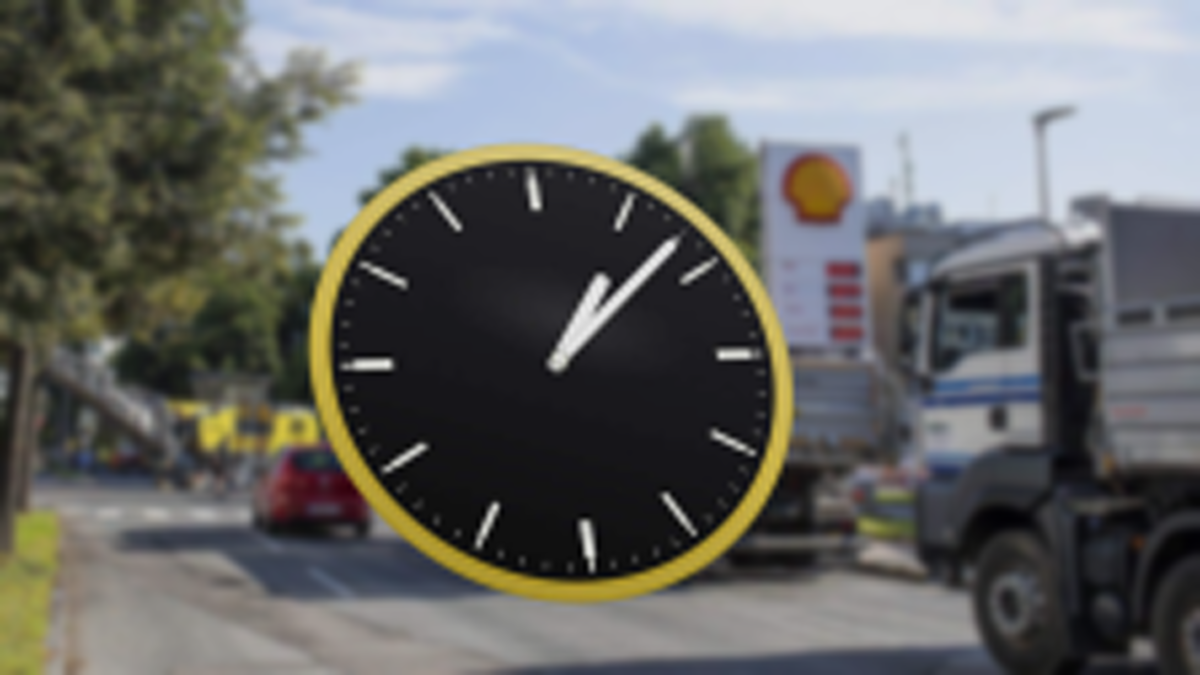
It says 1.08
